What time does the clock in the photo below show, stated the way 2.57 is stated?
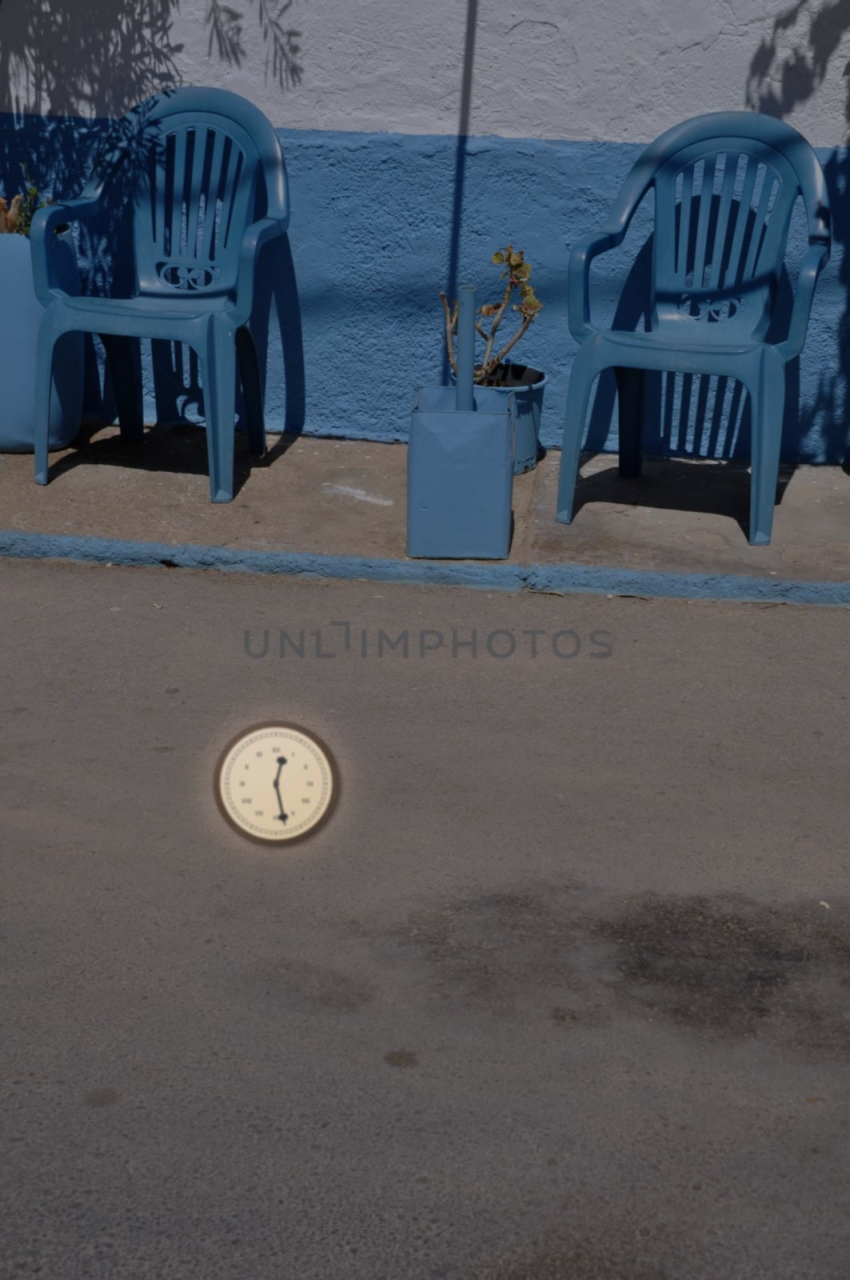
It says 12.28
